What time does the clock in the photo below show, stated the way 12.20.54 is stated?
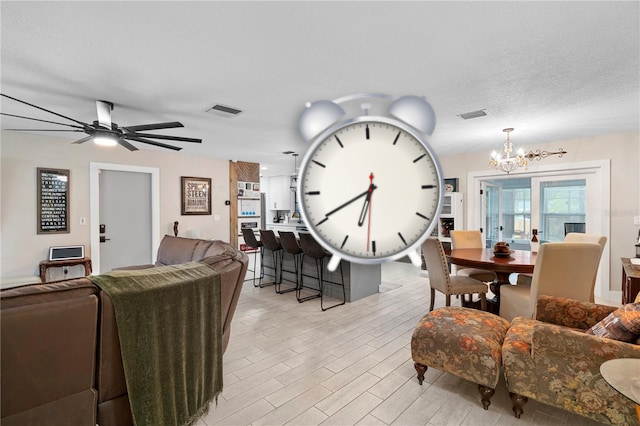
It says 6.40.31
